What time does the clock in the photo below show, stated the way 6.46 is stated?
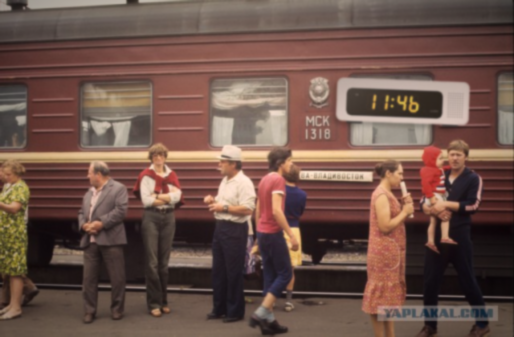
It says 11.46
